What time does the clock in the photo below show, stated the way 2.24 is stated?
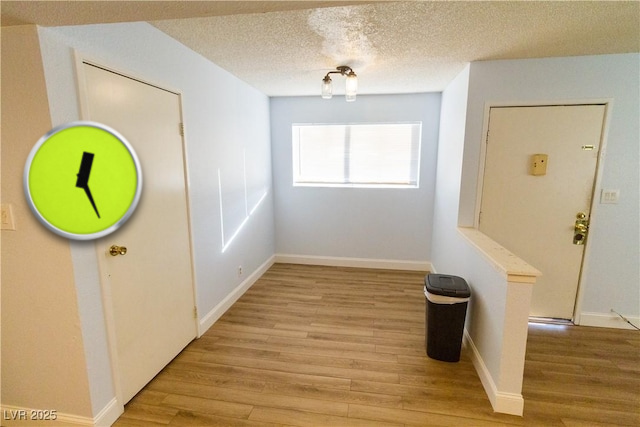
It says 12.26
